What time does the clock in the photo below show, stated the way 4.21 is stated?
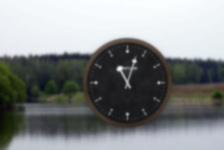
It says 11.03
